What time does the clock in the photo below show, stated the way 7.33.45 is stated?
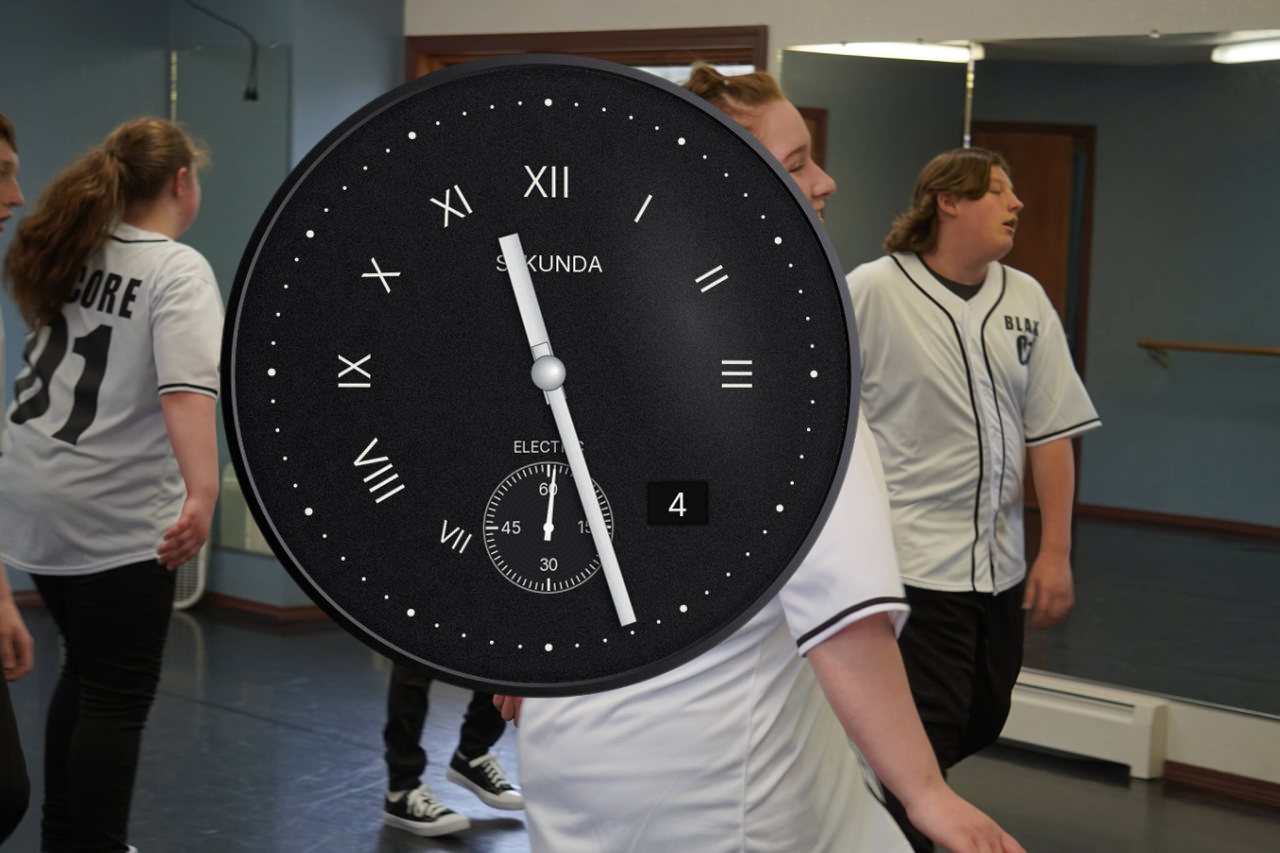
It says 11.27.01
